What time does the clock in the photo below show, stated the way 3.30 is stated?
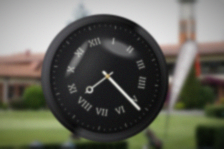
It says 8.26
